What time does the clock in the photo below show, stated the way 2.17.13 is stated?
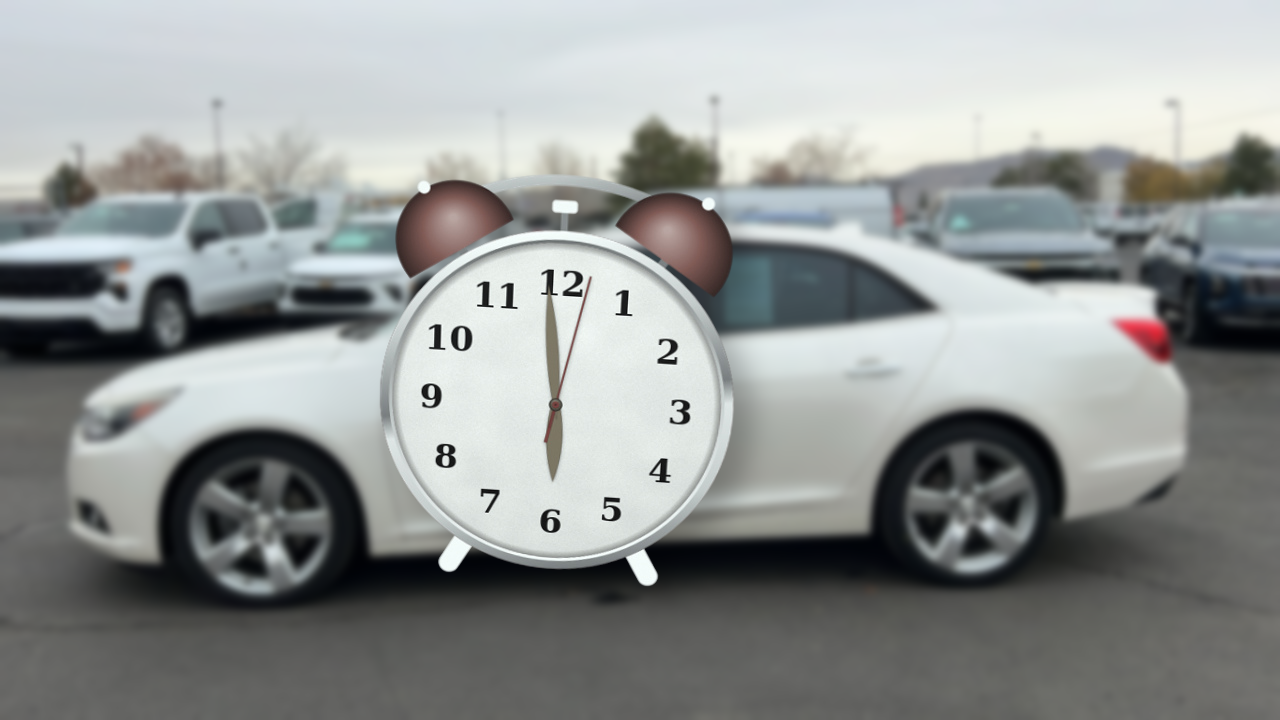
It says 5.59.02
